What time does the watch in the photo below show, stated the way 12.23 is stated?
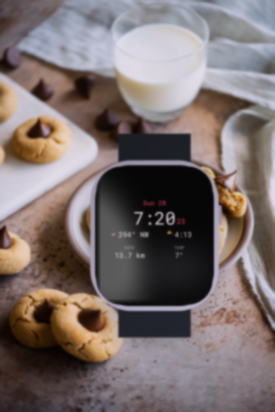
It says 7.20
